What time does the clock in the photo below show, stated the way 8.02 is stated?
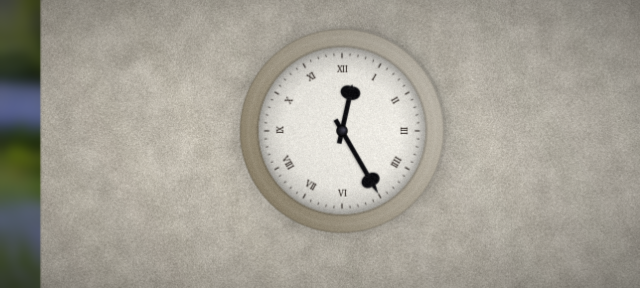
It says 12.25
